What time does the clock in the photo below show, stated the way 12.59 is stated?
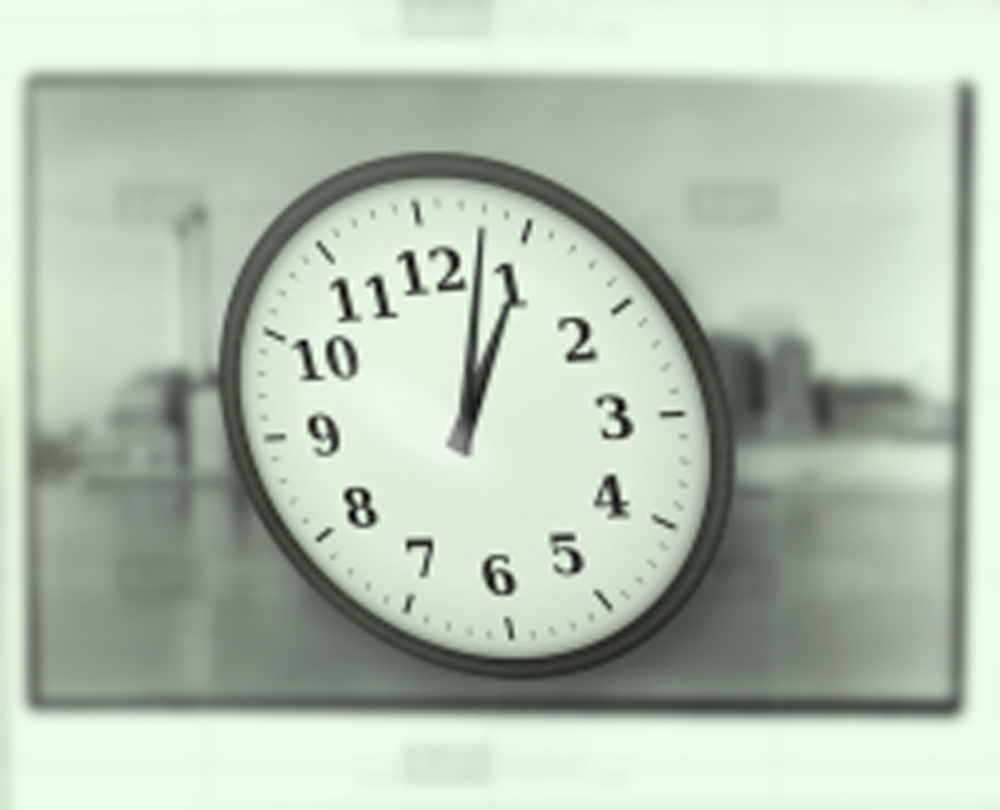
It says 1.03
